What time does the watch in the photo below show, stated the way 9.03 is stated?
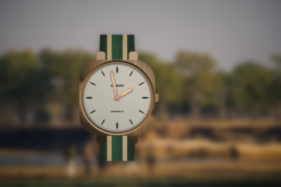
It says 1.58
